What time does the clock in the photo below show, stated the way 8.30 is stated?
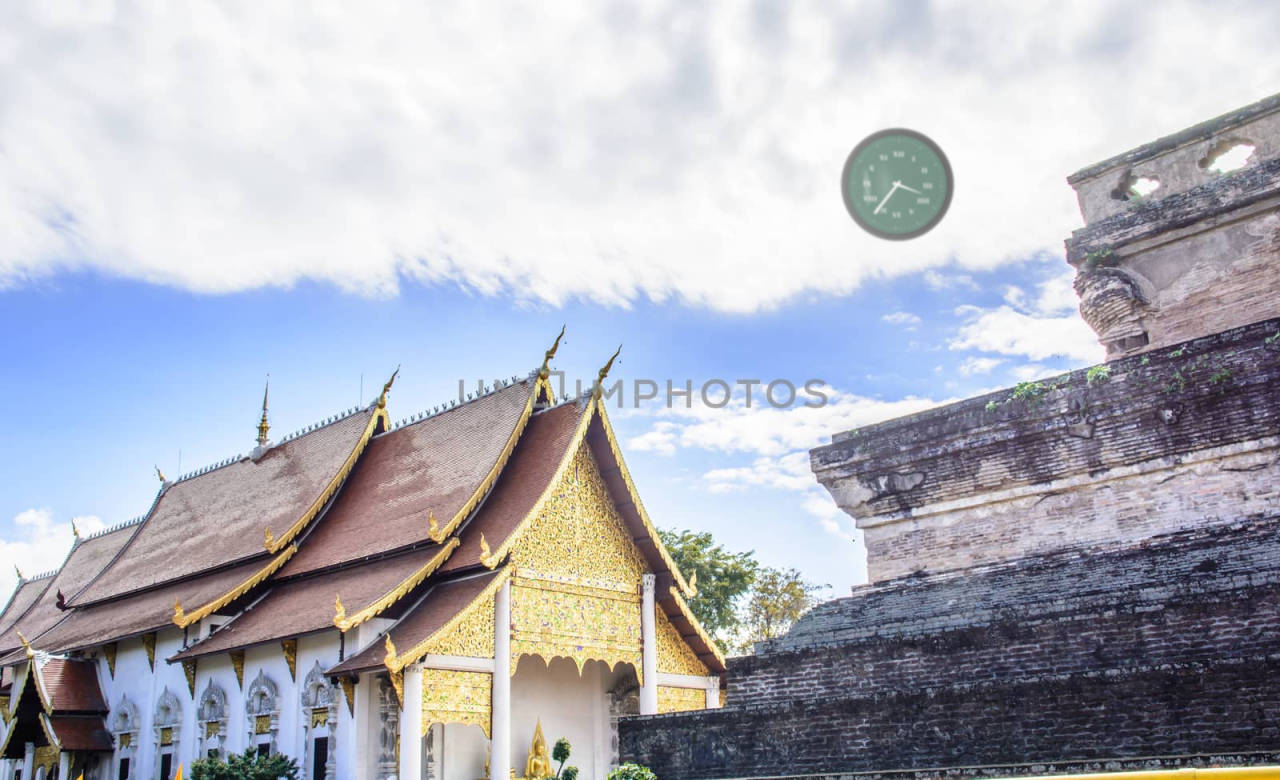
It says 3.36
